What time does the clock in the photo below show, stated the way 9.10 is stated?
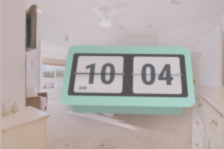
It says 10.04
